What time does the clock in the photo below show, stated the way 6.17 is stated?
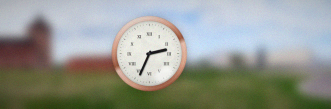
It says 2.34
